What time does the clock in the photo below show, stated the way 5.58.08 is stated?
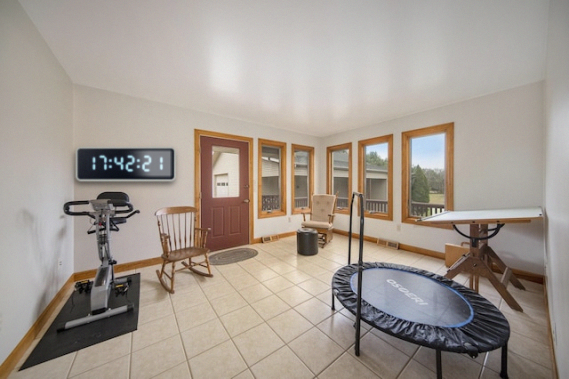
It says 17.42.21
